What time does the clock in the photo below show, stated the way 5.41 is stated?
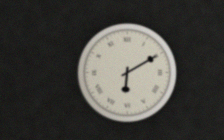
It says 6.10
